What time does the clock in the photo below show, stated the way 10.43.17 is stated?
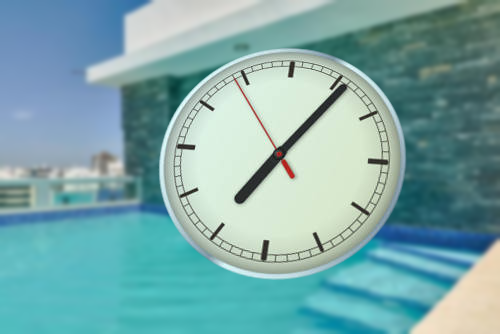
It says 7.05.54
